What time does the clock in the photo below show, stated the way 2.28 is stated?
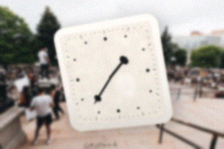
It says 1.37
